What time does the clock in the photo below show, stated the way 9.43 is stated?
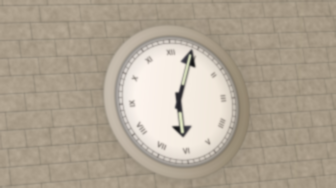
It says 6.04
